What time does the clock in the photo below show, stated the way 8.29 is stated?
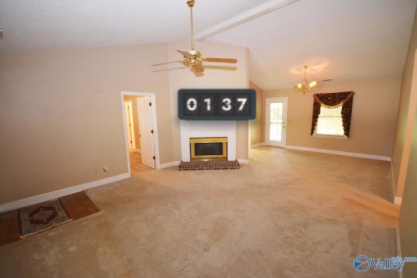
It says 1.37
